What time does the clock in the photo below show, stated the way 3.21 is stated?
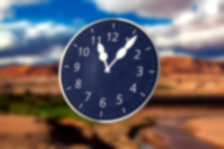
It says 11.06
